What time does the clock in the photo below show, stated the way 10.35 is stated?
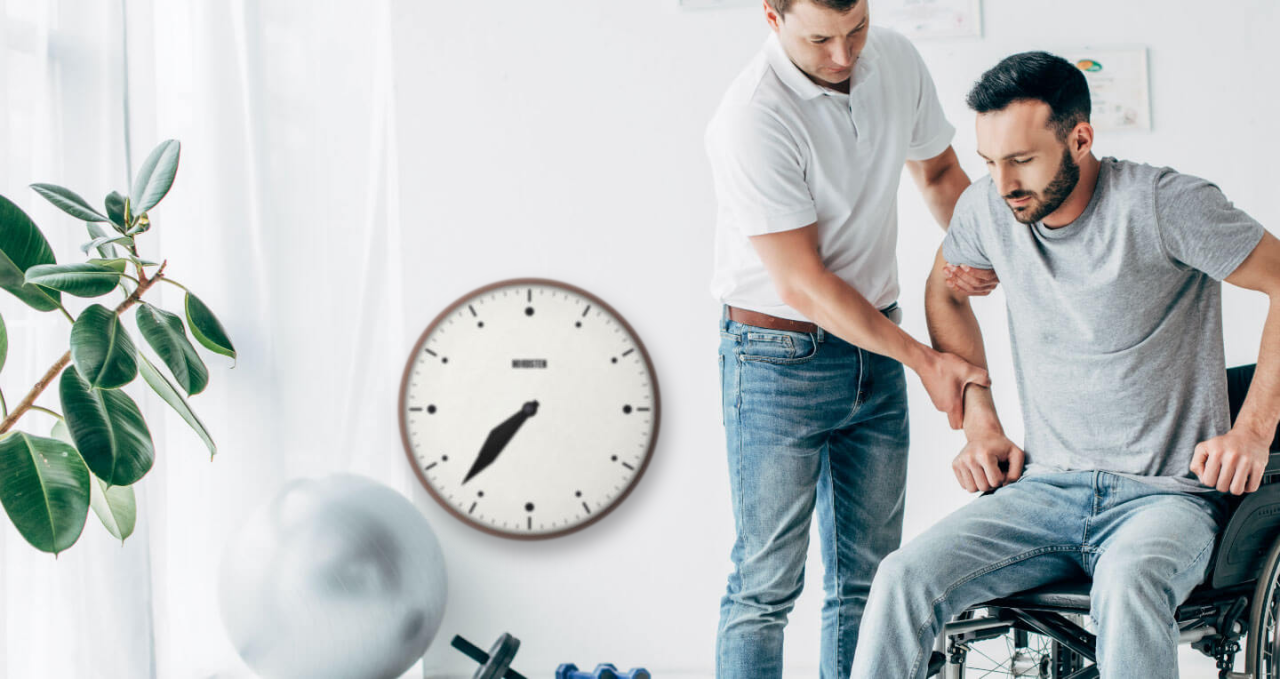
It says 7.37
